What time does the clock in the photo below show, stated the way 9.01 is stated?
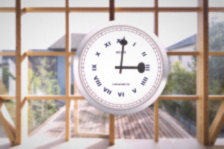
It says 3.01
